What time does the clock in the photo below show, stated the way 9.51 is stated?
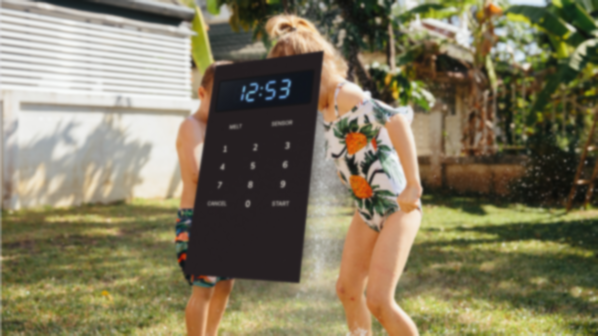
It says 12.53
